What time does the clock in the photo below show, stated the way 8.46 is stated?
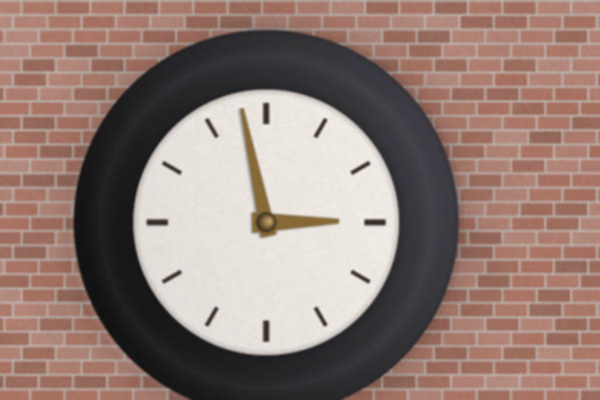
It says 2.58
